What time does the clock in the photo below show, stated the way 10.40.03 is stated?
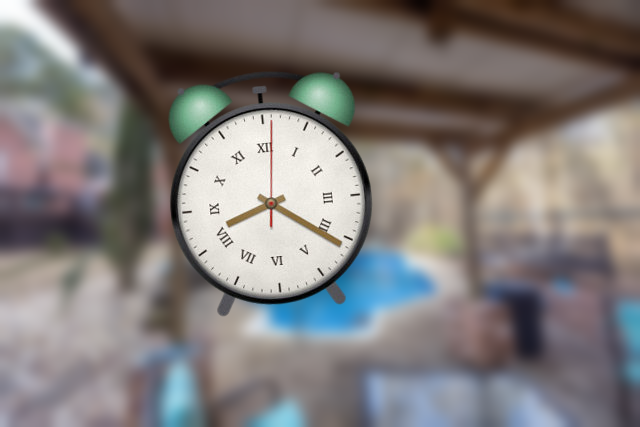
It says 8.21.01
